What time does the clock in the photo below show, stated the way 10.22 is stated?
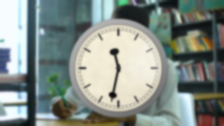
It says 11.32
